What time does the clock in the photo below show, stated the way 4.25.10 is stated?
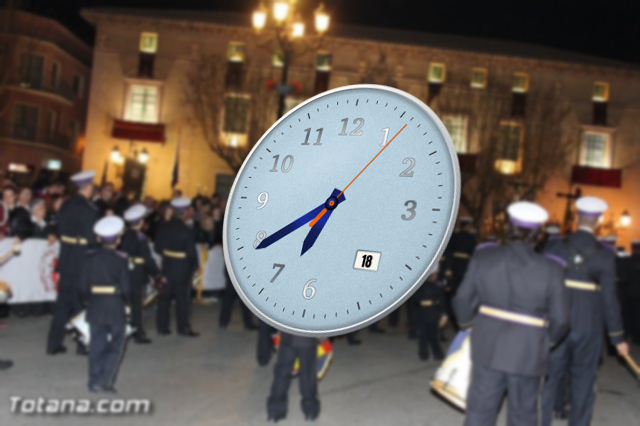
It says 6.39.06
